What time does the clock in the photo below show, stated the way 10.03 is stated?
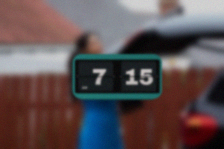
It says 7.15
